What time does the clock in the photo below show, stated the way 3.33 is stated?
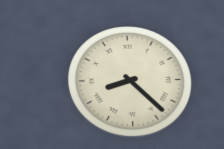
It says 8.23
